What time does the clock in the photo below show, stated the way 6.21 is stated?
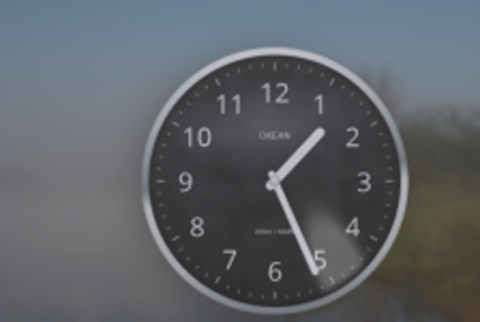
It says 1.26
